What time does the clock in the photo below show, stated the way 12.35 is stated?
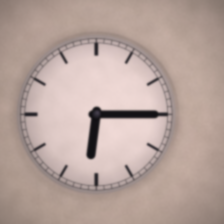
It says 6.15
